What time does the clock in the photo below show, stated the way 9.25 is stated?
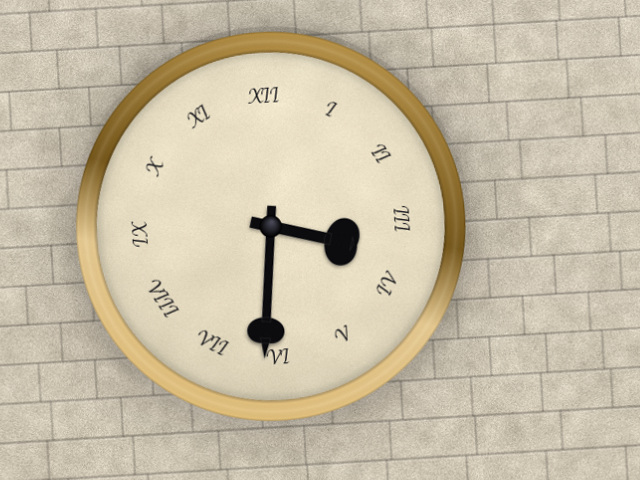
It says 3.31
